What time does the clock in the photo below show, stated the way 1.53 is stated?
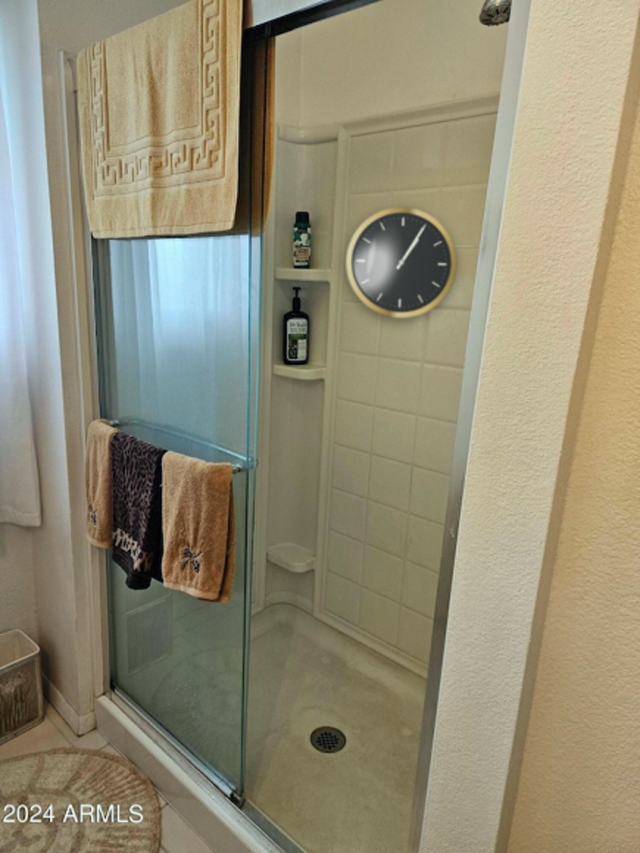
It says 1.05
